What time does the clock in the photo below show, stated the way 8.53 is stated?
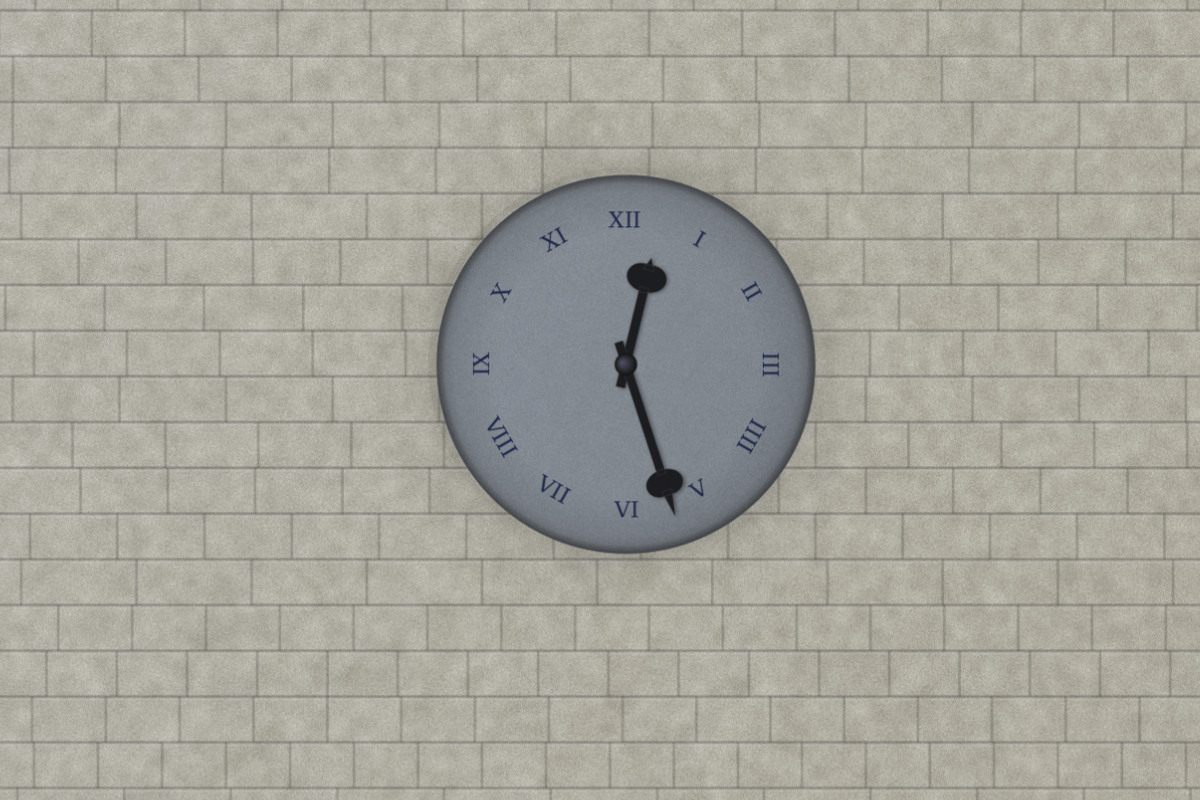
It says 12.27
